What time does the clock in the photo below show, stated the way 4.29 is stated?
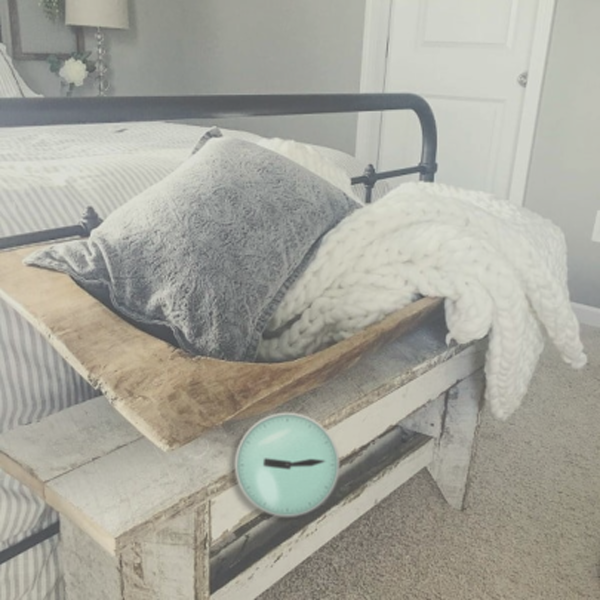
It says 9.14
